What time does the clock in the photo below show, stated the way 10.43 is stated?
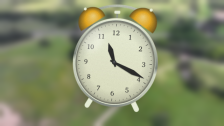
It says 11.19
